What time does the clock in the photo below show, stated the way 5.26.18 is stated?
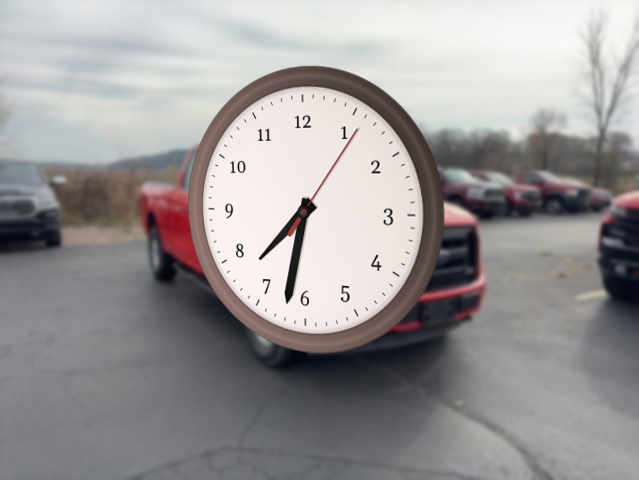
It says 7.32.06
